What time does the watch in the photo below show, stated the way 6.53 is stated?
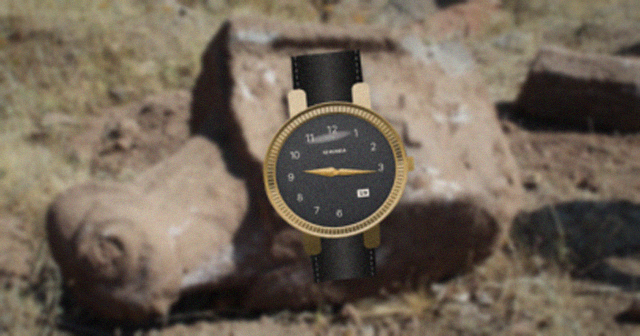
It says 9.16
